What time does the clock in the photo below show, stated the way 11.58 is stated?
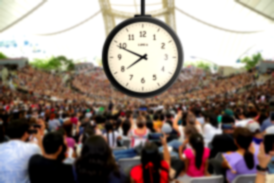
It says 7.49
